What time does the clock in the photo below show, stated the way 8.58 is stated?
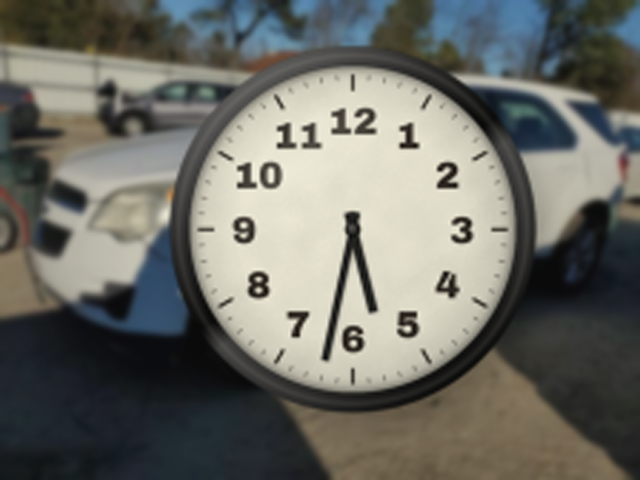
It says 5.32
